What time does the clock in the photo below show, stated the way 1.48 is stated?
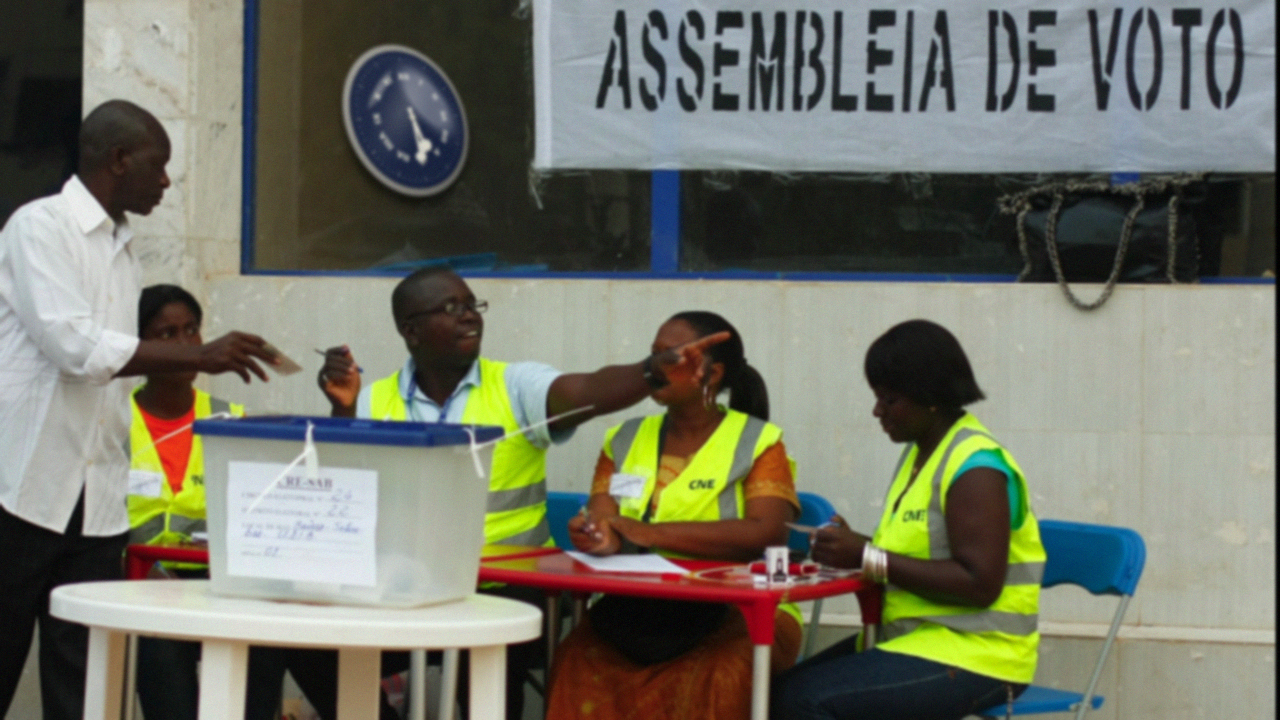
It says 5.30
